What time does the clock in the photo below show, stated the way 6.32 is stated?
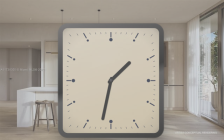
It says 1.32
